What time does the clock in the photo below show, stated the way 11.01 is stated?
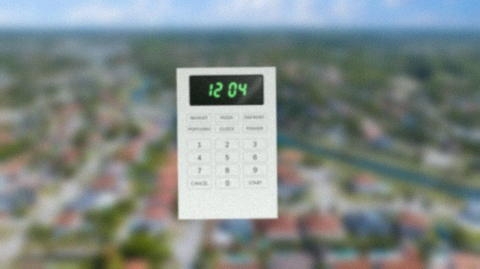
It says 12.04
